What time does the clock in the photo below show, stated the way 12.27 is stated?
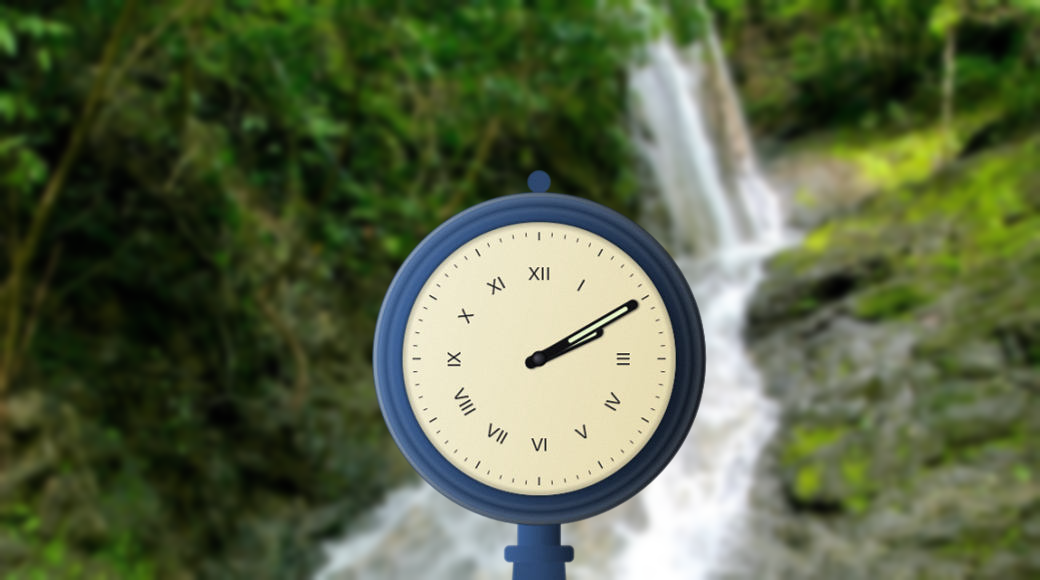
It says 2.10
